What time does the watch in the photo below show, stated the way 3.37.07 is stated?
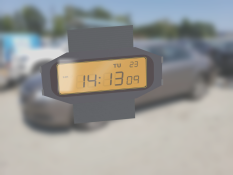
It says 14.13.09
